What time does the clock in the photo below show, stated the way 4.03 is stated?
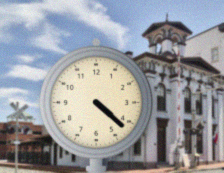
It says 4.22
